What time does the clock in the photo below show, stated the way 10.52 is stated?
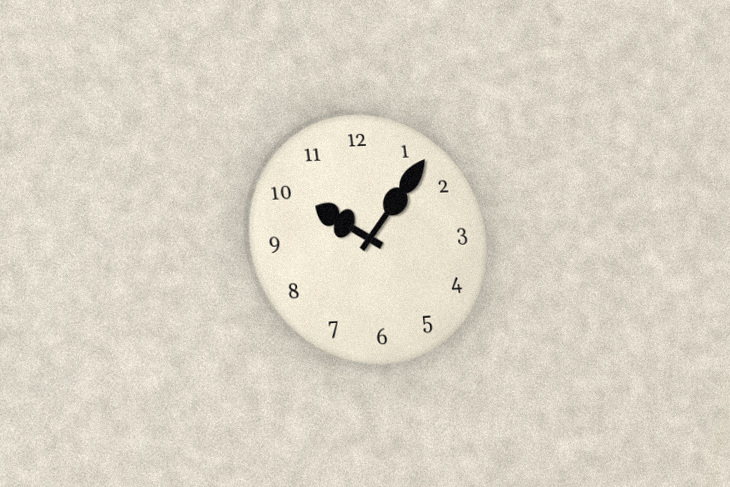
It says 10.07
